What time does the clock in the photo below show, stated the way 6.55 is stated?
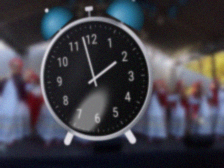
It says 1.58
